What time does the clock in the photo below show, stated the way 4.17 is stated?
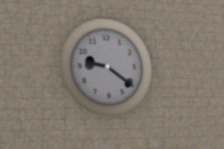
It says 9.21
